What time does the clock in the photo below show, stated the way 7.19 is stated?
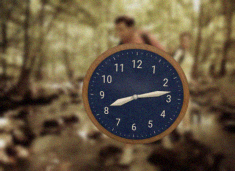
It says 8.13
